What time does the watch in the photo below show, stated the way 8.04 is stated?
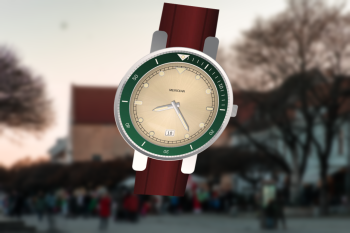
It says 8.24
